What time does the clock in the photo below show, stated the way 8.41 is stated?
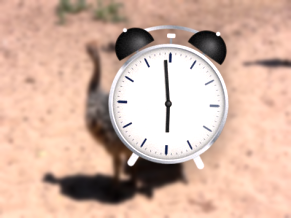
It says 5.59
